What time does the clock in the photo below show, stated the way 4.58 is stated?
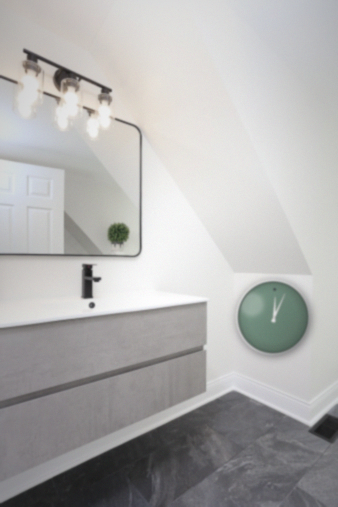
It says 12.04
